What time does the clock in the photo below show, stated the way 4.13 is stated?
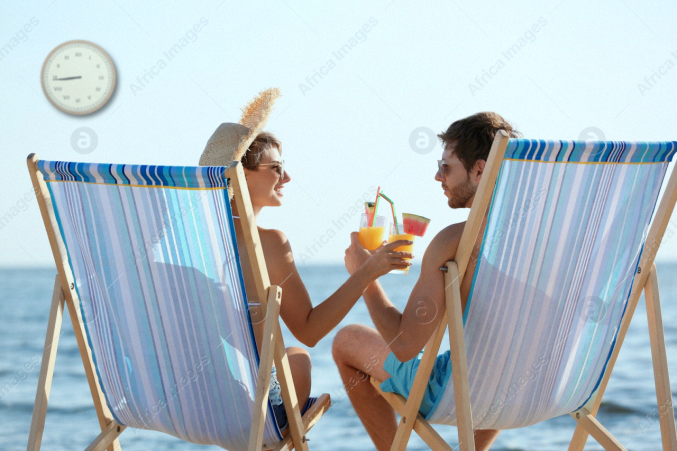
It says 8.44
